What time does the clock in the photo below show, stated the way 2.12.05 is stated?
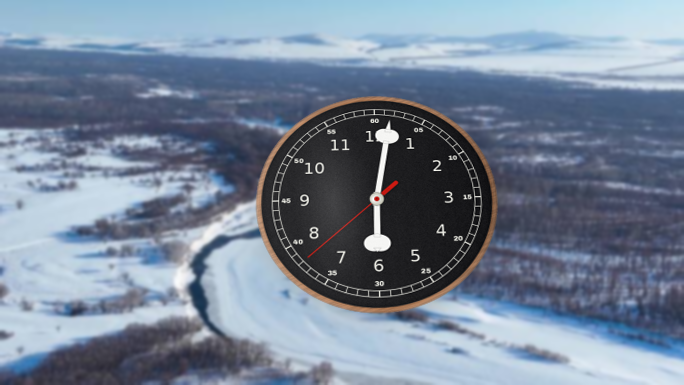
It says 6.01.38
